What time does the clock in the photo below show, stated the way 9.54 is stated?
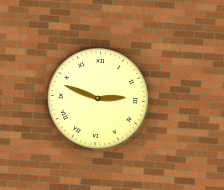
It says 2.48
